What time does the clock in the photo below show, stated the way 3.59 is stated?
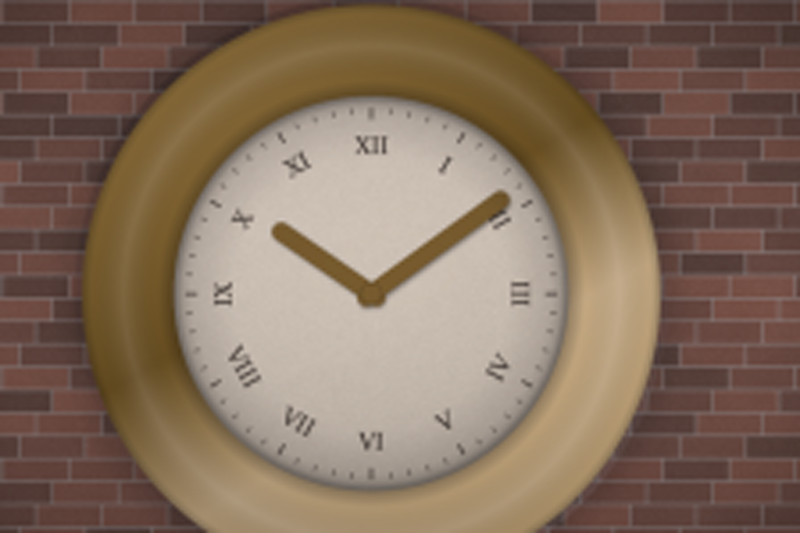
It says 10.09
